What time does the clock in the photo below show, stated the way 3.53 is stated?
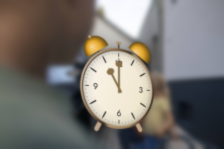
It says 11.00
